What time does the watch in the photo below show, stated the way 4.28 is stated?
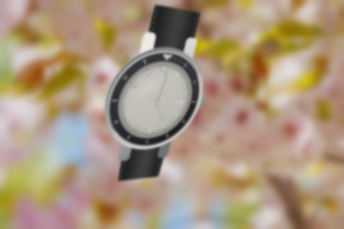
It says 5.01
